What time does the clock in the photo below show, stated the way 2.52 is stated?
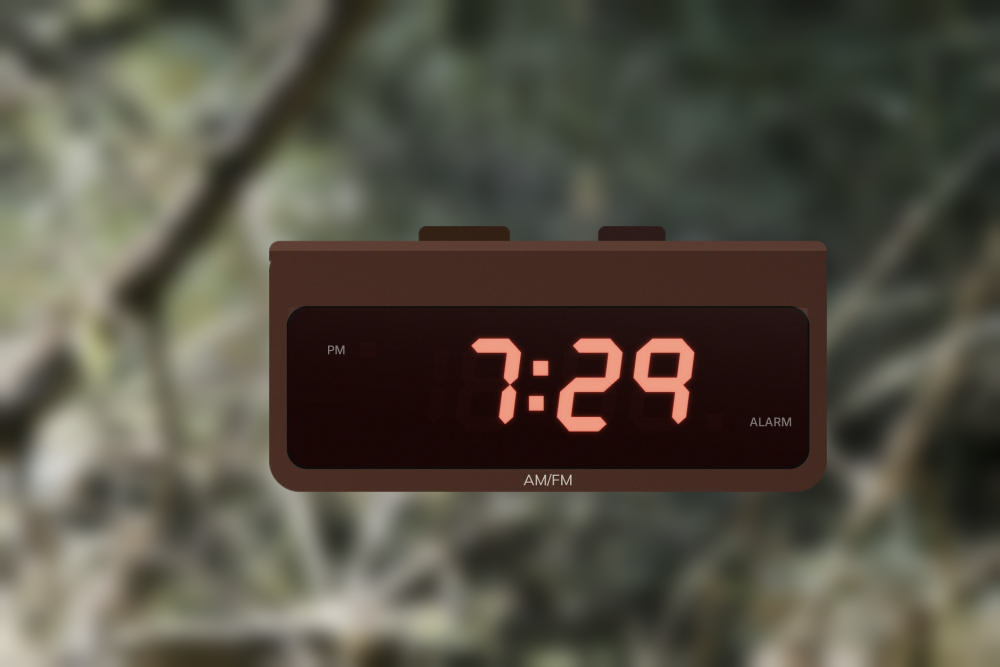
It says 7.29
